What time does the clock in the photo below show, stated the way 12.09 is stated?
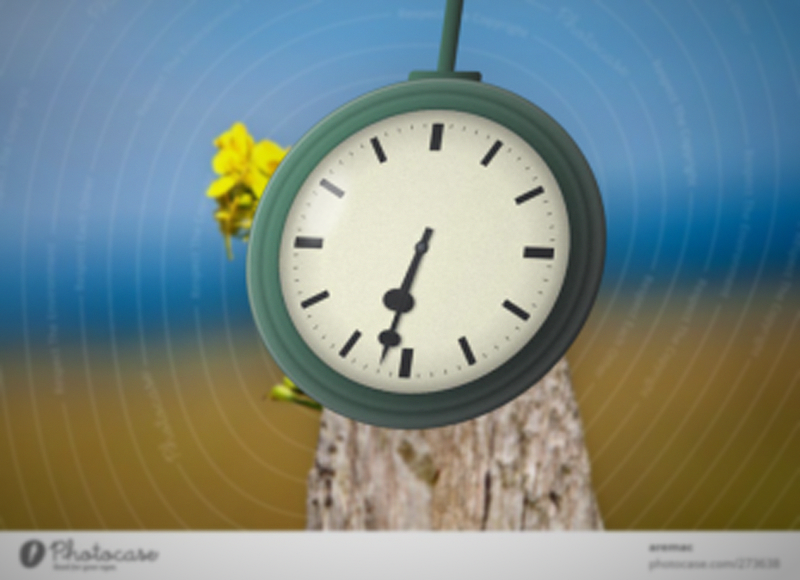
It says 6.32
